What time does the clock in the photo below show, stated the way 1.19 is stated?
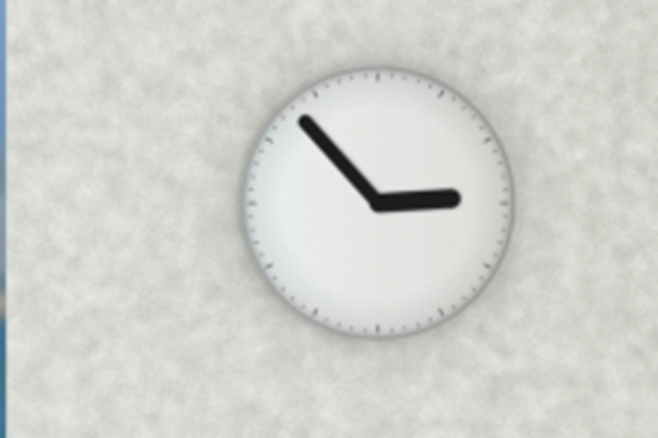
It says 2.53
